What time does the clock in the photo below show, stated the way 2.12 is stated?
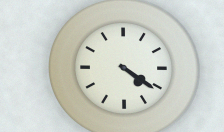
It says 4.21
